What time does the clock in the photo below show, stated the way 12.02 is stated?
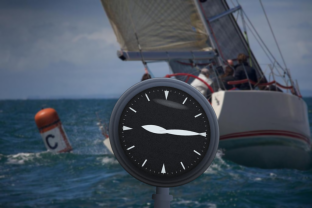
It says 9.15
